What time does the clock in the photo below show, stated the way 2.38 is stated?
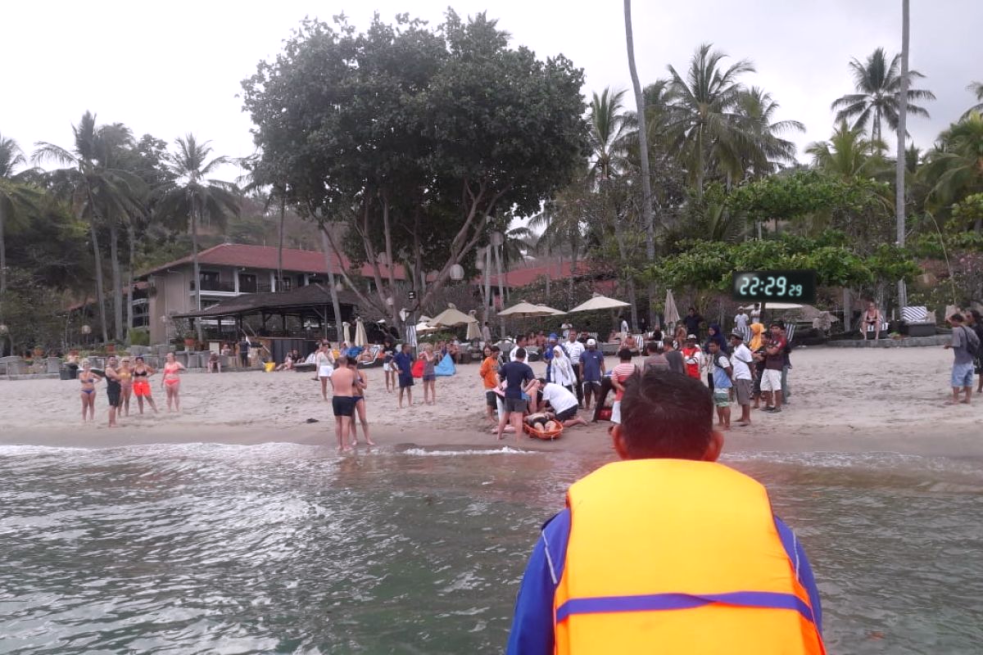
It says 22.29
